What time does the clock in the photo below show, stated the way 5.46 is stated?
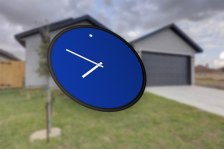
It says 7.50
